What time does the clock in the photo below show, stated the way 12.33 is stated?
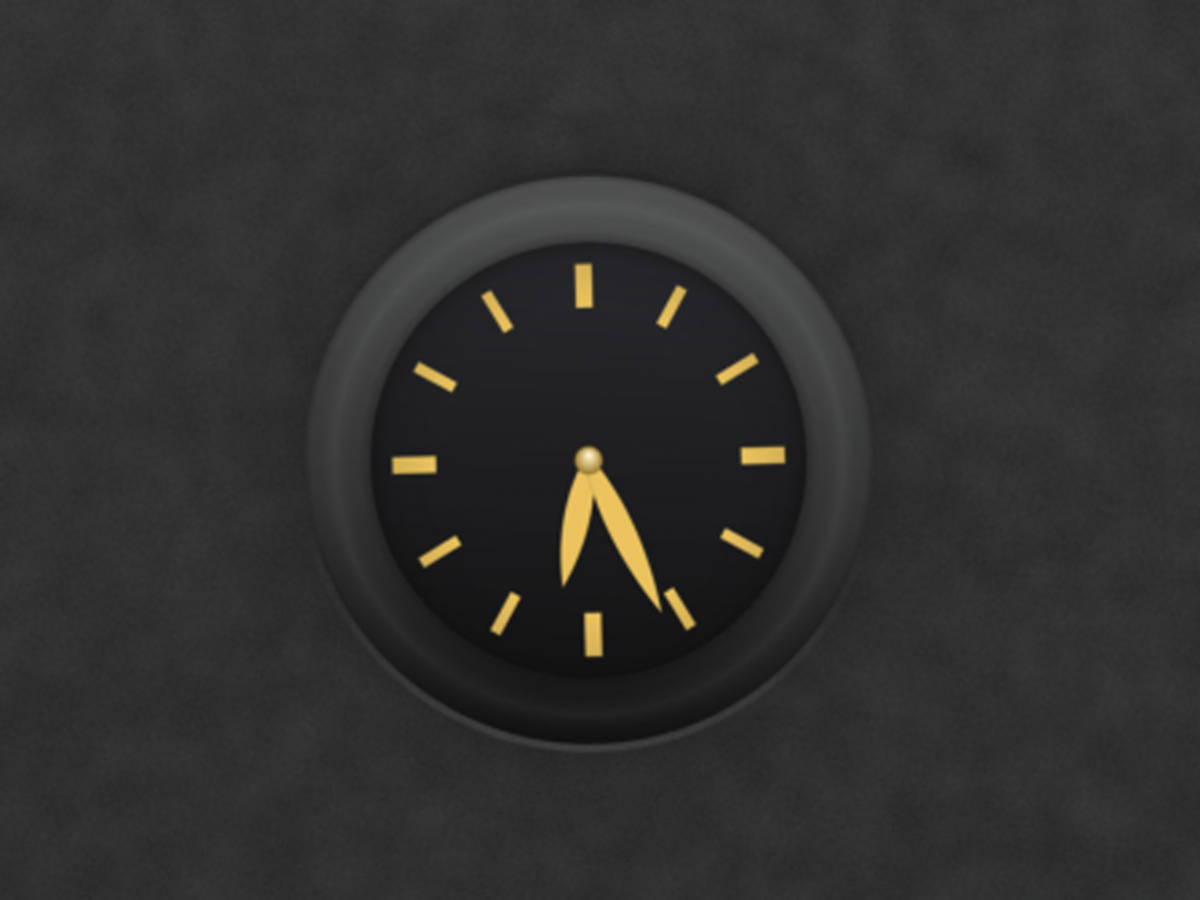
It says 6.26
